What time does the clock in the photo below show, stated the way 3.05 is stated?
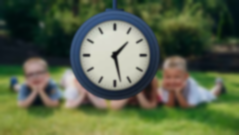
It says 1.28
